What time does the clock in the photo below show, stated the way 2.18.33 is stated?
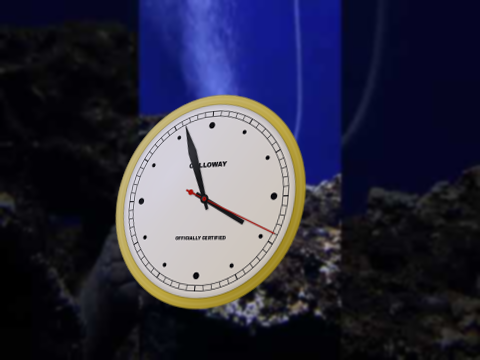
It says 3.56.19
